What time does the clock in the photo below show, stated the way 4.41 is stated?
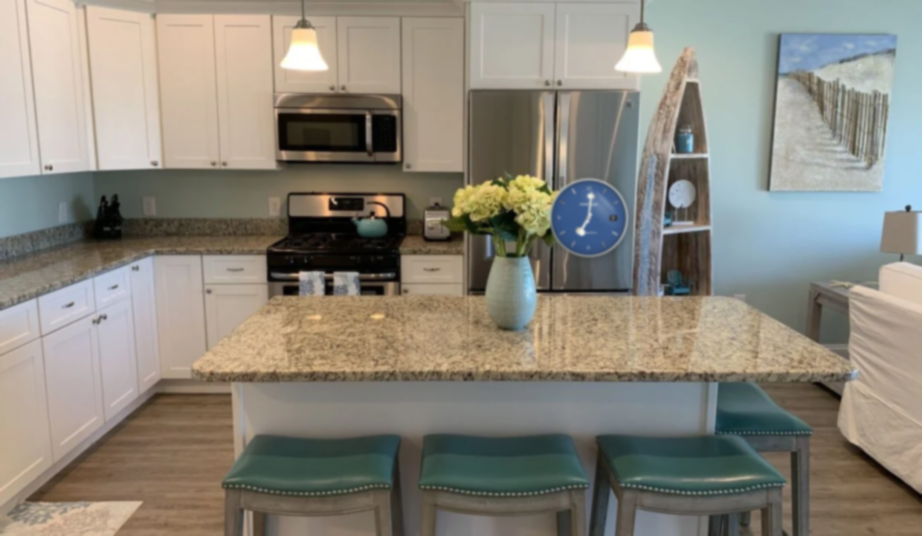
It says 7.01
